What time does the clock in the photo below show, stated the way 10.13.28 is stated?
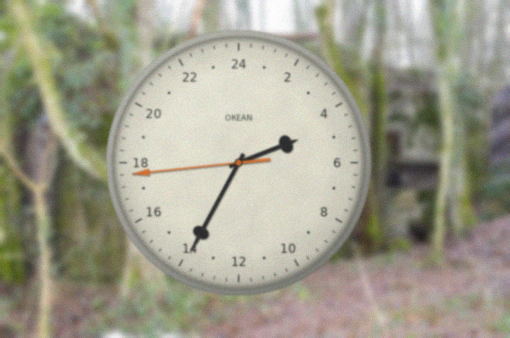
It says 4.34.44
